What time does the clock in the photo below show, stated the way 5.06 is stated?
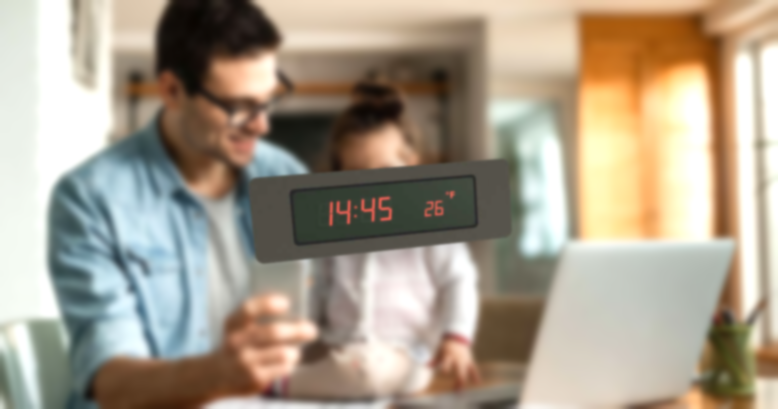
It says 14.45
